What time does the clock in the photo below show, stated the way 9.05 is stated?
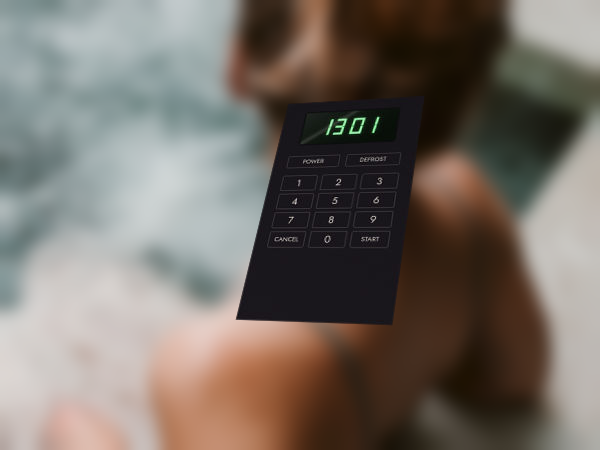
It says 13.01
